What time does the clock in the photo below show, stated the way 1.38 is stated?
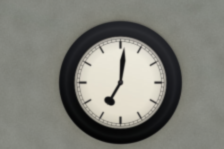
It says 7.01
